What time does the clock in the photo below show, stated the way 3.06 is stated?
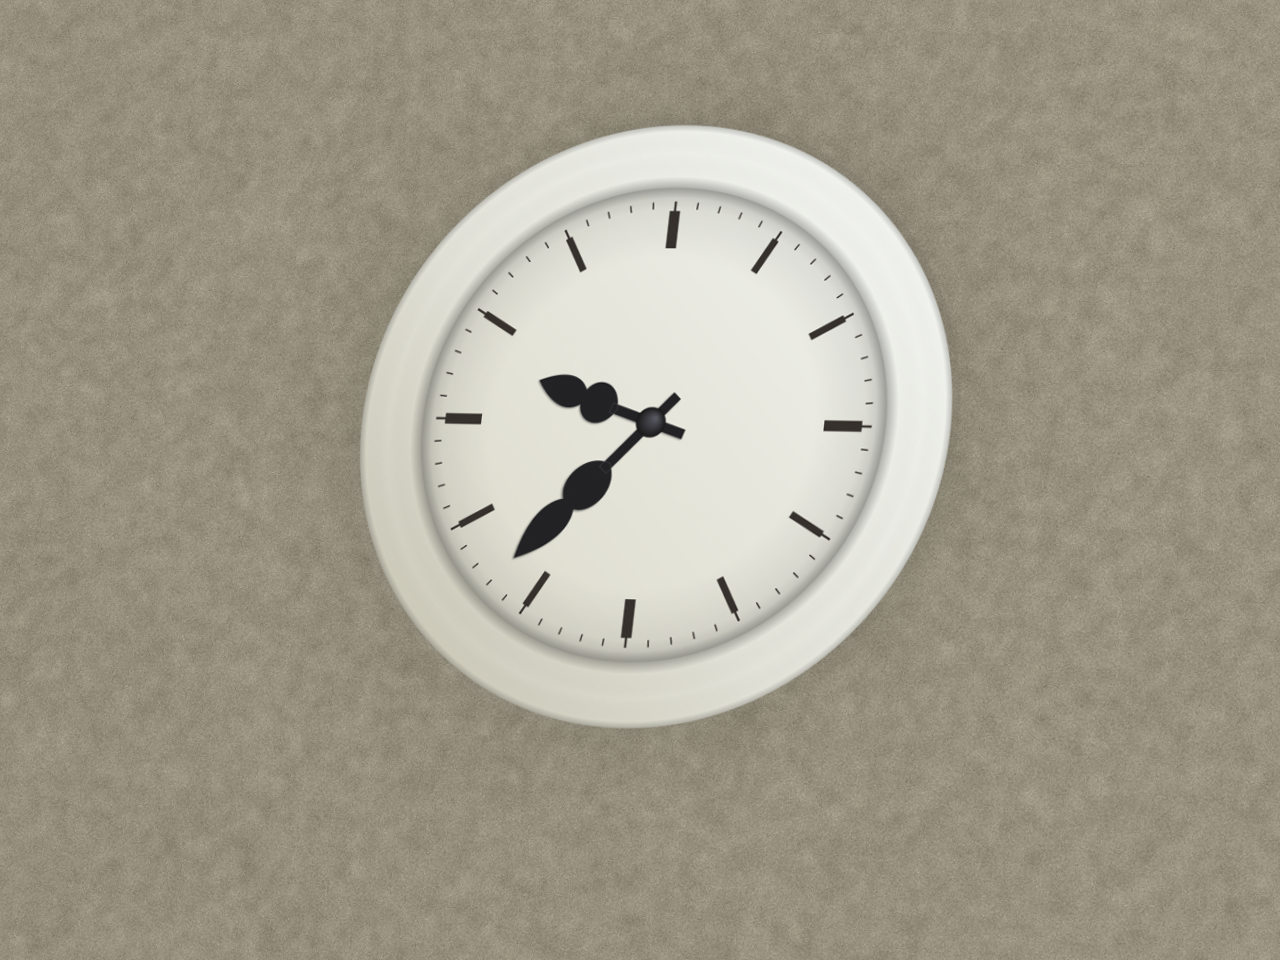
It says 9.37
